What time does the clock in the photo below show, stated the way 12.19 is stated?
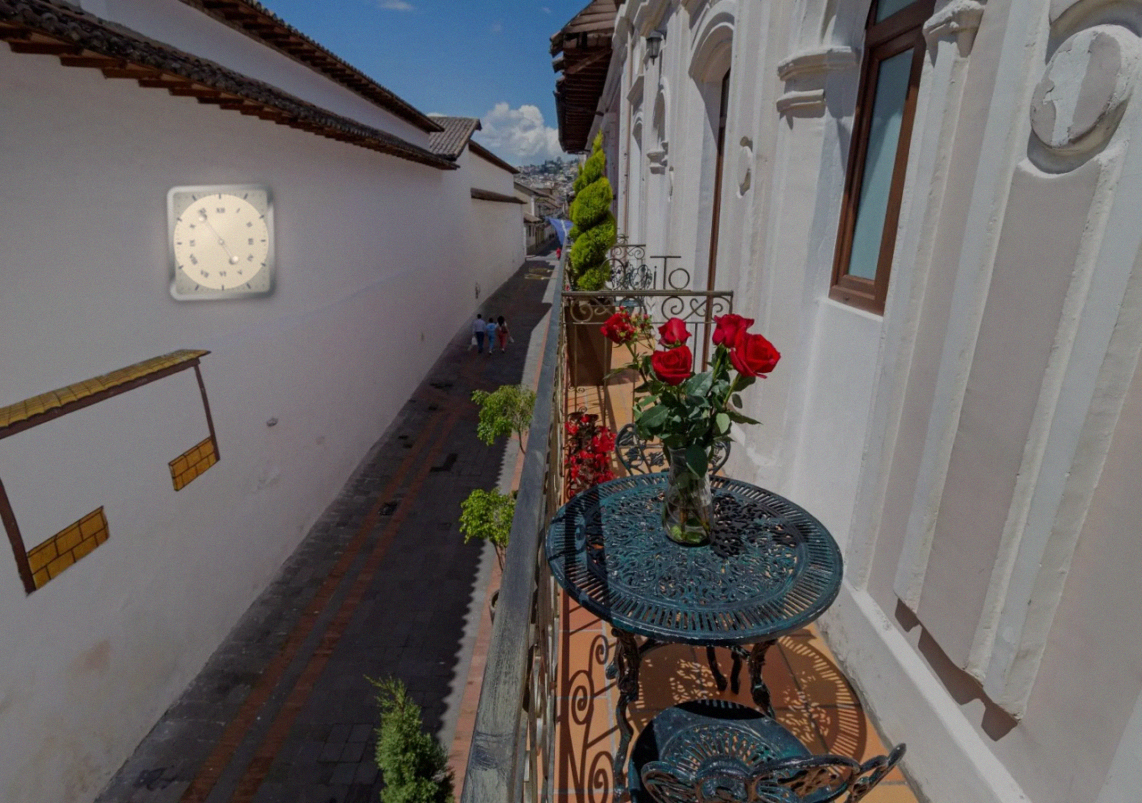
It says 4.54
